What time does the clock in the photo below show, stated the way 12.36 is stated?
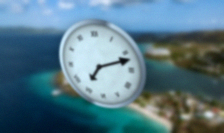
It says 7.12
